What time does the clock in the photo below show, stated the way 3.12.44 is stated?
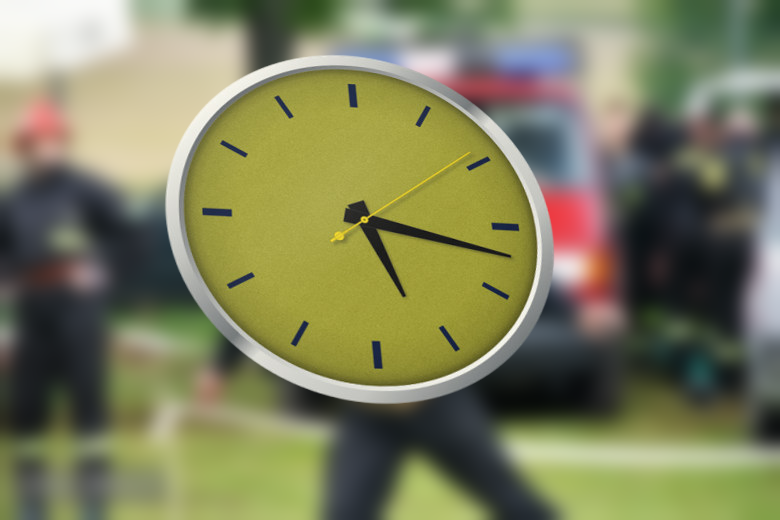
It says 5.17.09
